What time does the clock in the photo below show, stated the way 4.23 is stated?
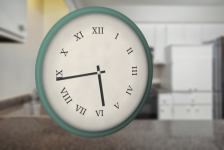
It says 5.44
